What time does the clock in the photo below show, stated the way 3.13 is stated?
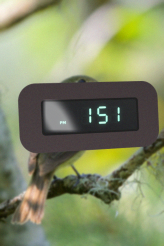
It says 1.51
